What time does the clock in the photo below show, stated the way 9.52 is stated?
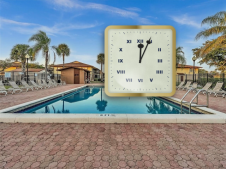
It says 12.04
